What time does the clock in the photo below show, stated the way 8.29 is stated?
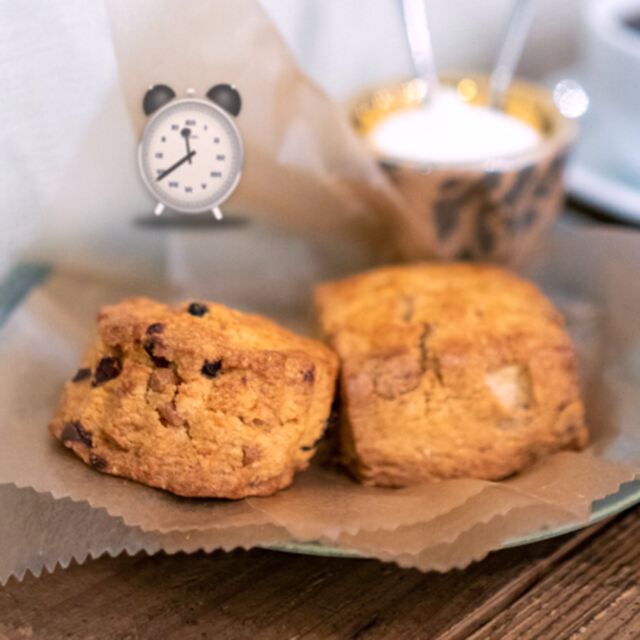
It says 11.39
